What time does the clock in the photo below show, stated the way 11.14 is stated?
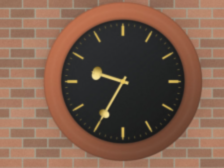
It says 9.35
